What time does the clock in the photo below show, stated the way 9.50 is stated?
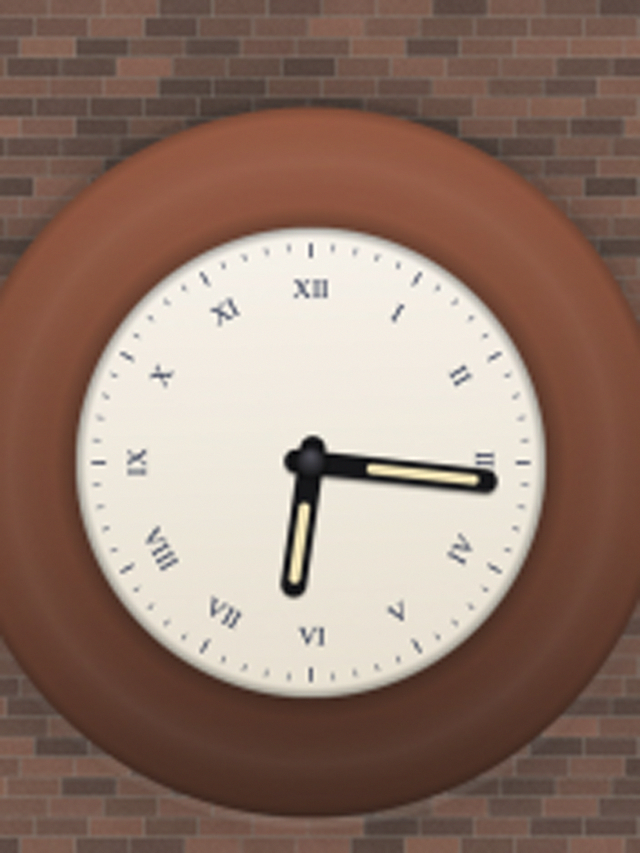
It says 6.16
